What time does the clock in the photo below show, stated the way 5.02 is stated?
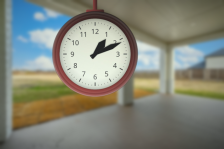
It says 1.11
